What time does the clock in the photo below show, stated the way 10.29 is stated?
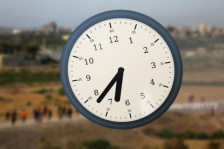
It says 6.38
